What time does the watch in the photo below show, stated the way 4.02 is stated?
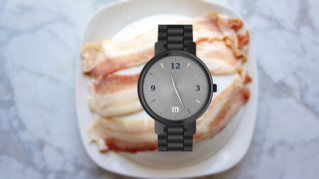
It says 11.26
